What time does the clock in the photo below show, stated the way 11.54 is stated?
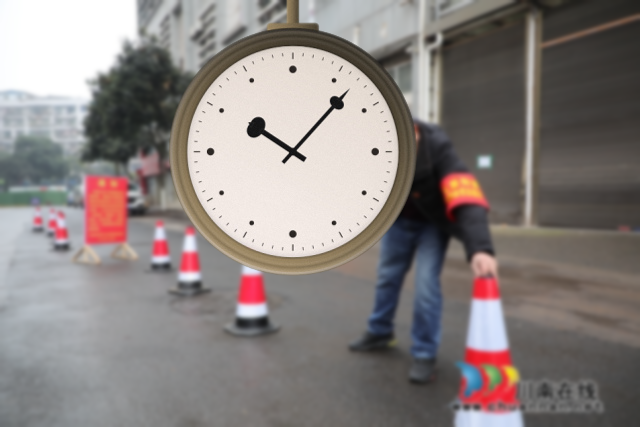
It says 10.07
